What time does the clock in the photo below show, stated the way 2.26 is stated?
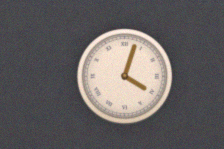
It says 4.03
